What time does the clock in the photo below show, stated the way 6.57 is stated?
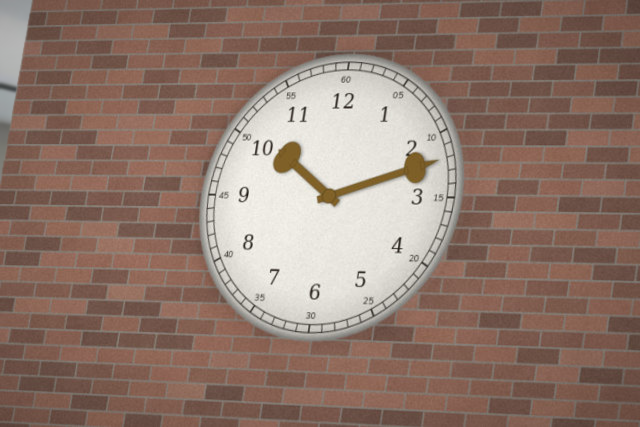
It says 10.12
